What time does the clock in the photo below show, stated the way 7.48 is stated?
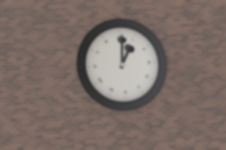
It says 1.01
